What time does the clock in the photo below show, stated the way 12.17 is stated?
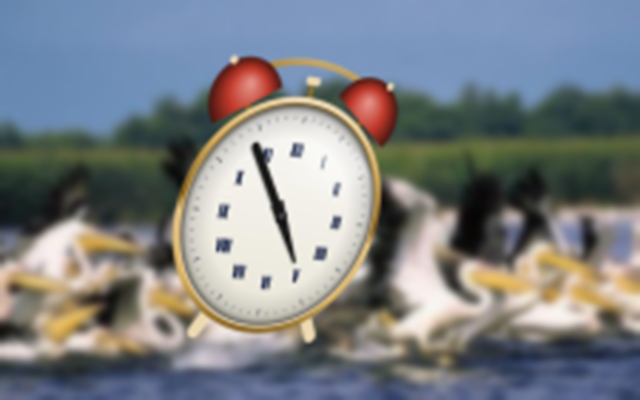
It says 4.54
